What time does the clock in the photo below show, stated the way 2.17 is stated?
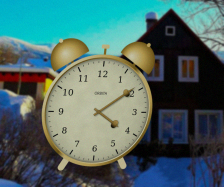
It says 4.09
